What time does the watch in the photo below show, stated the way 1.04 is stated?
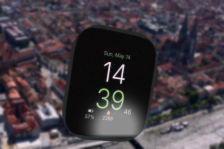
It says 14.39
